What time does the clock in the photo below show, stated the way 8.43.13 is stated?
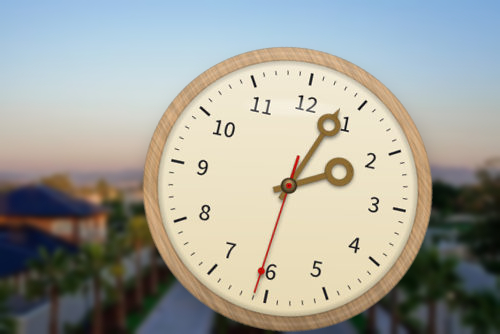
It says 2.03.31
